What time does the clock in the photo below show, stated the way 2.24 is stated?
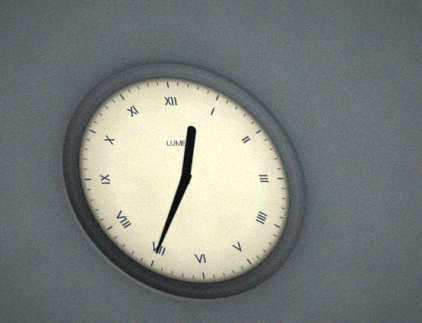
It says 12.35
